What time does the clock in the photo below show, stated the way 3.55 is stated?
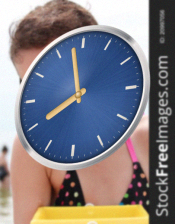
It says 7.58
